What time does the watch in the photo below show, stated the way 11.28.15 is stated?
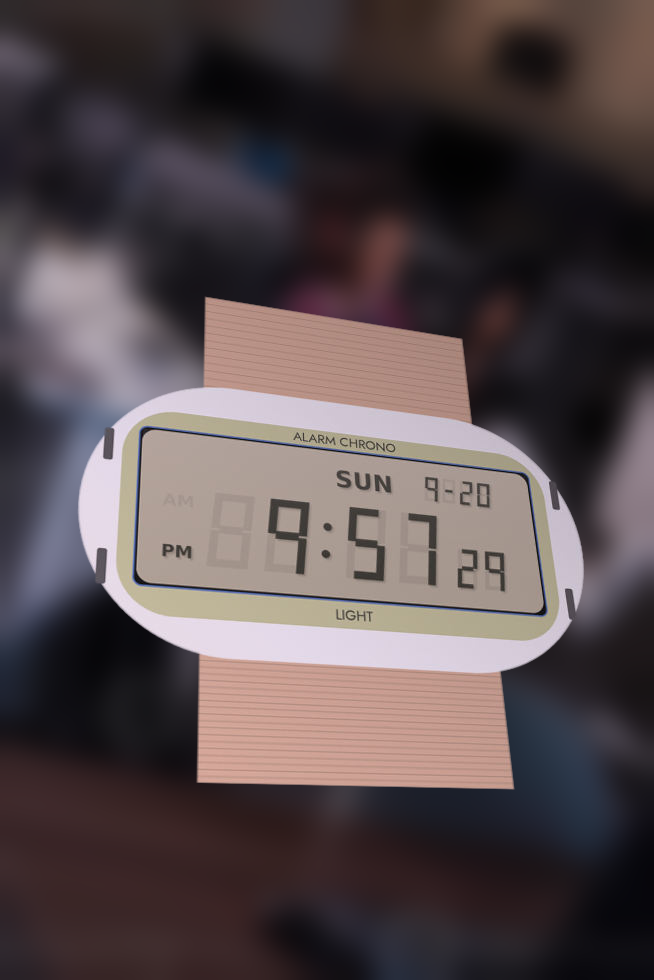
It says 9.57.29
